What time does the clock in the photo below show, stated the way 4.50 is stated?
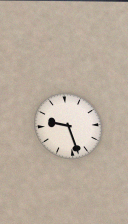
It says 9.28
